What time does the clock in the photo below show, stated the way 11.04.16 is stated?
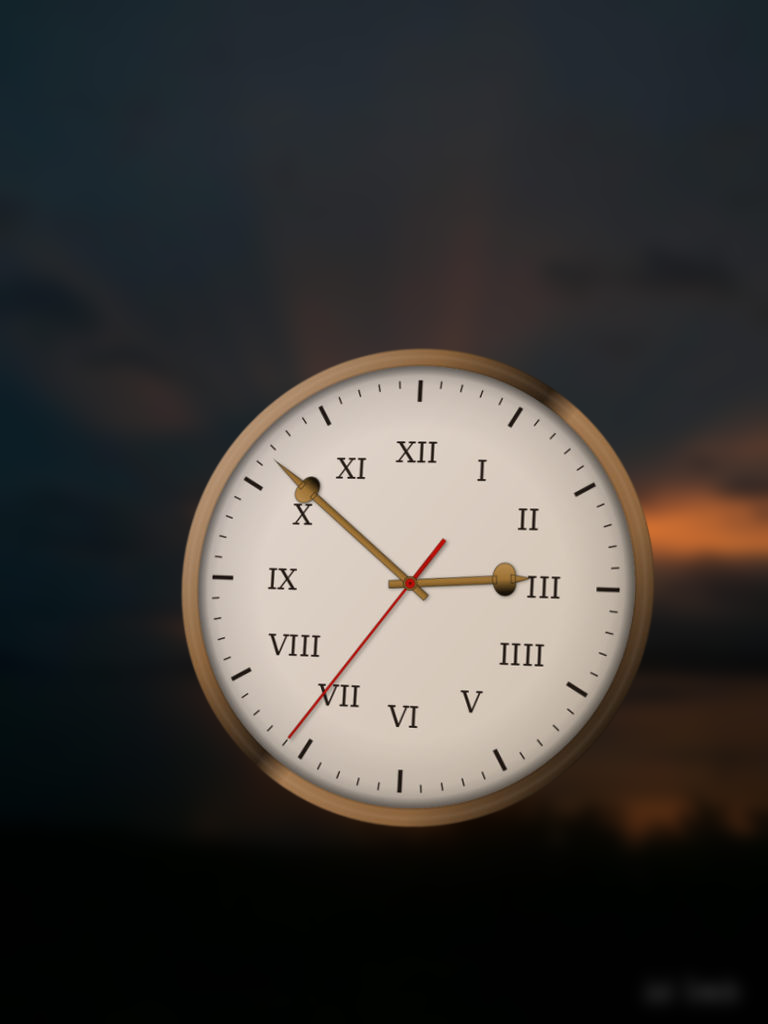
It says 2.51.36
